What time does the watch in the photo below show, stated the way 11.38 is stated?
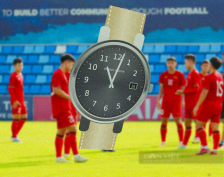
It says 11.02
